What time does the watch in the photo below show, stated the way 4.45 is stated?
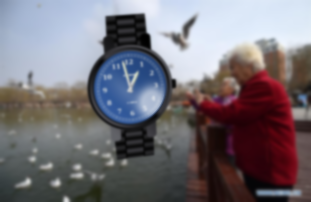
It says 12.58
